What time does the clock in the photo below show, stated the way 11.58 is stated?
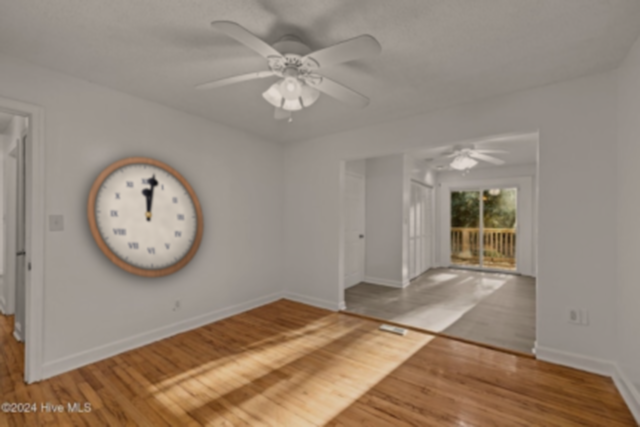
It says 12.02
